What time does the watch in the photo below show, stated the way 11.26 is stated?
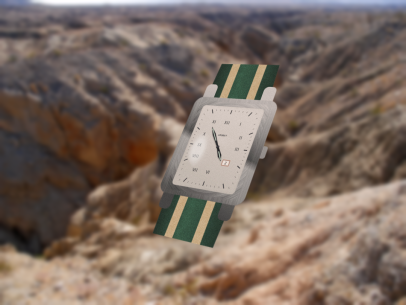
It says 4.54
